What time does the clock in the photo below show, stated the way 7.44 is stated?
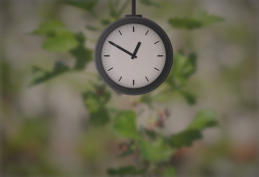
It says 12.50
